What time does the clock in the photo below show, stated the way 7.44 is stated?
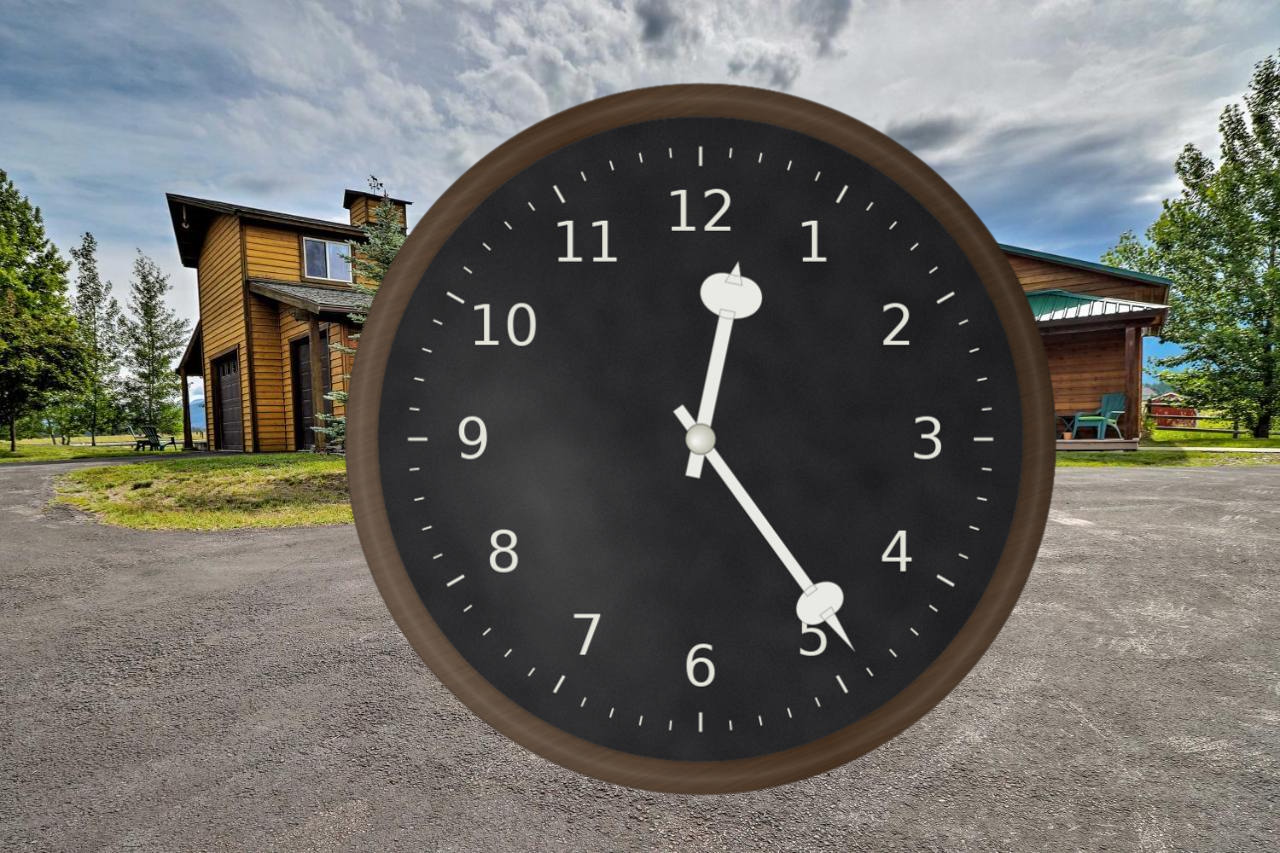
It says 12.24
